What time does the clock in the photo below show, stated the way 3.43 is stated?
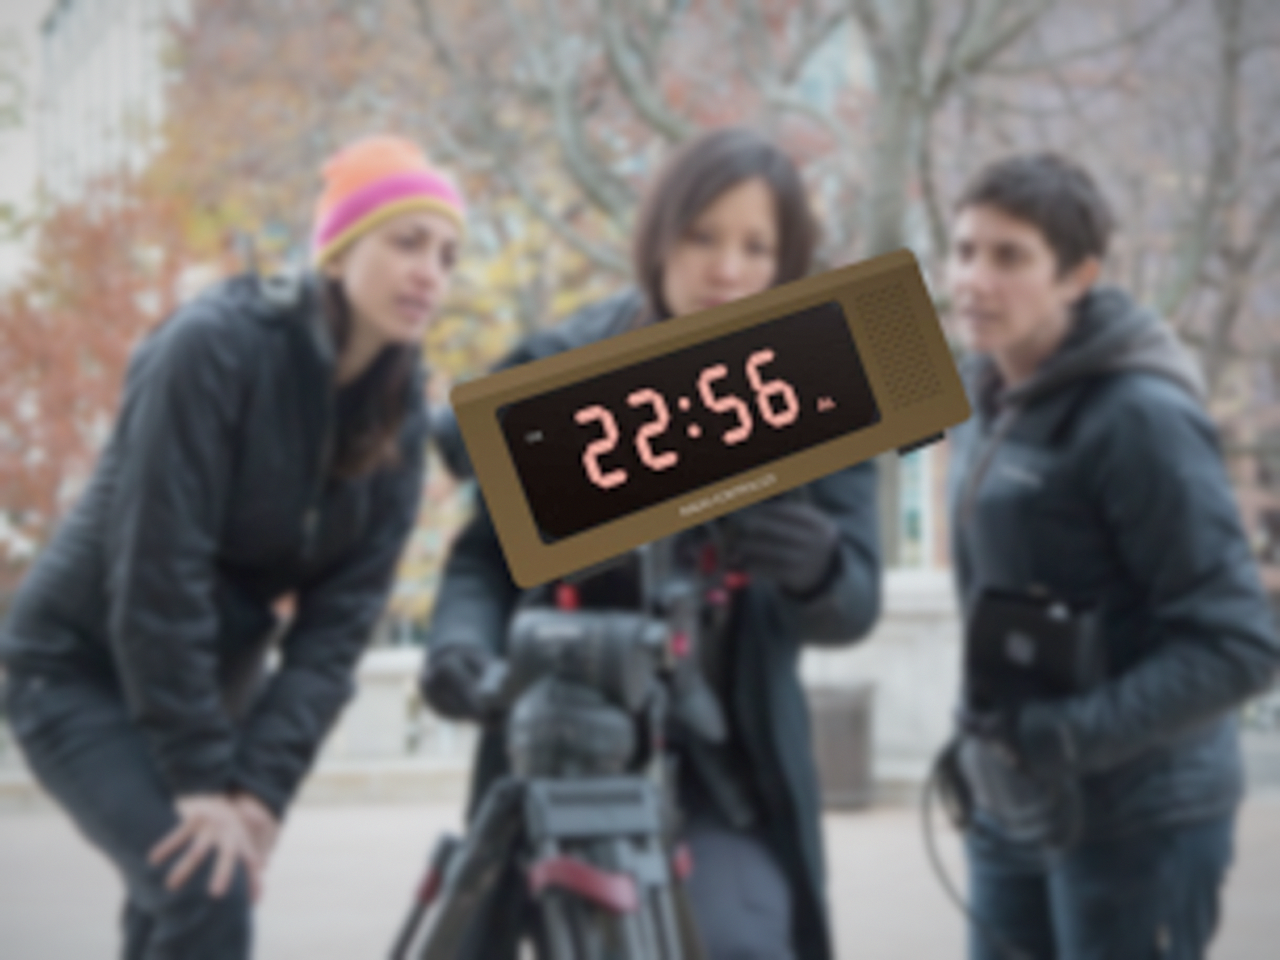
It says 22.56
